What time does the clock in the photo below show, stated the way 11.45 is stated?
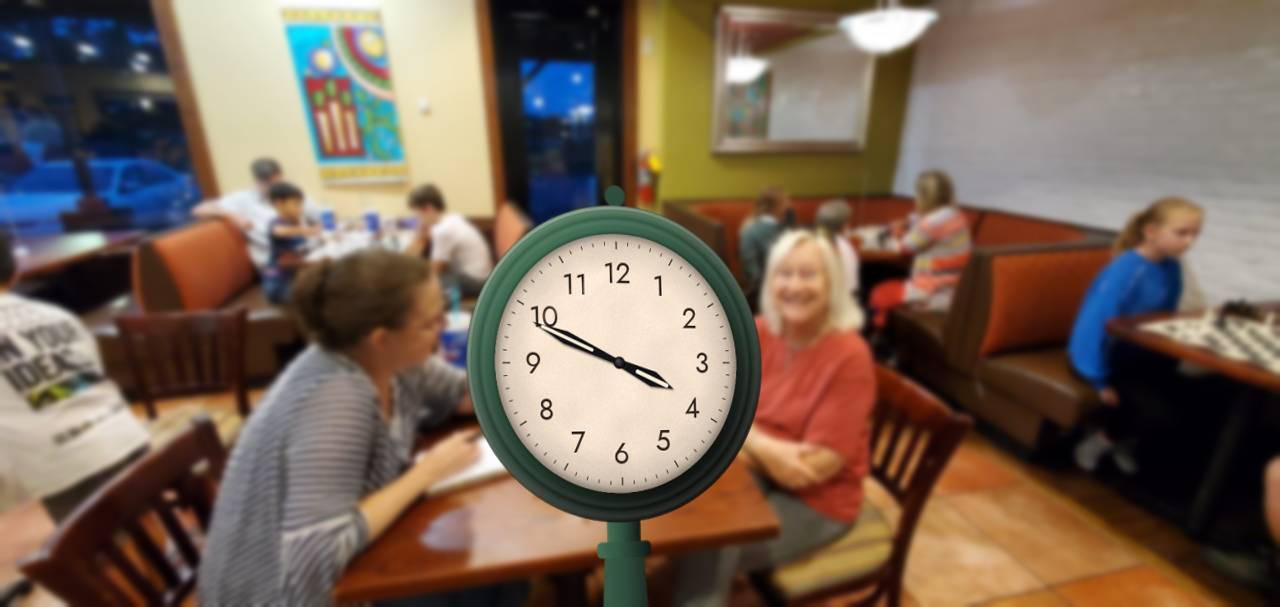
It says 3.49
